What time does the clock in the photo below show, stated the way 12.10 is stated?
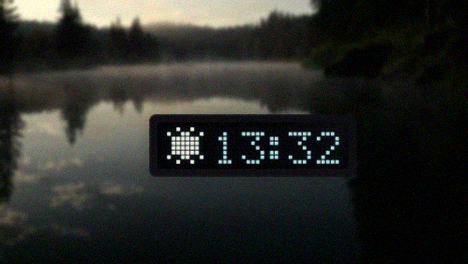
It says 13.32
